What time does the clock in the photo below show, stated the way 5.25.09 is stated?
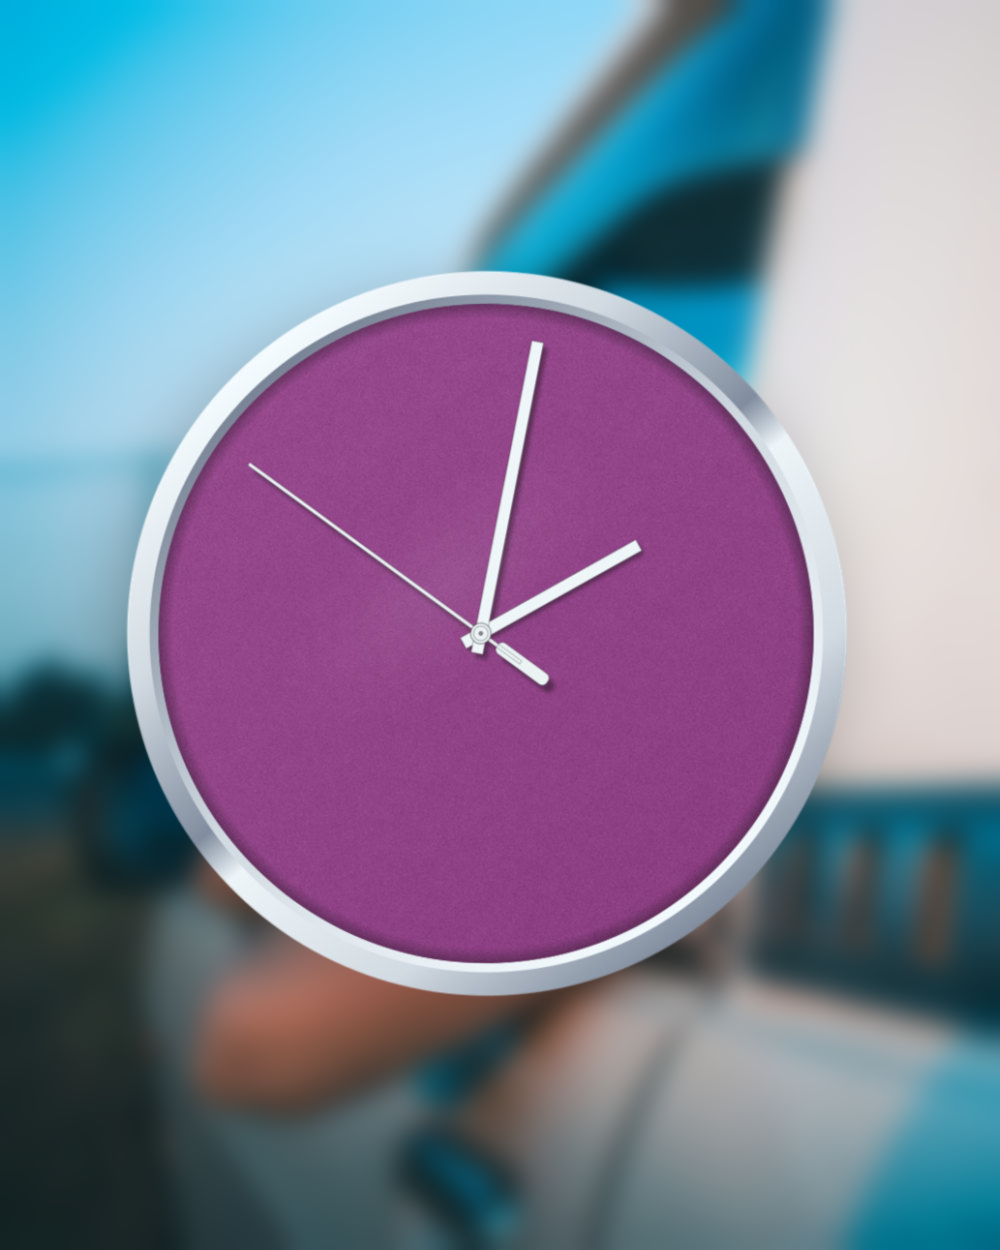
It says 2.01.51
